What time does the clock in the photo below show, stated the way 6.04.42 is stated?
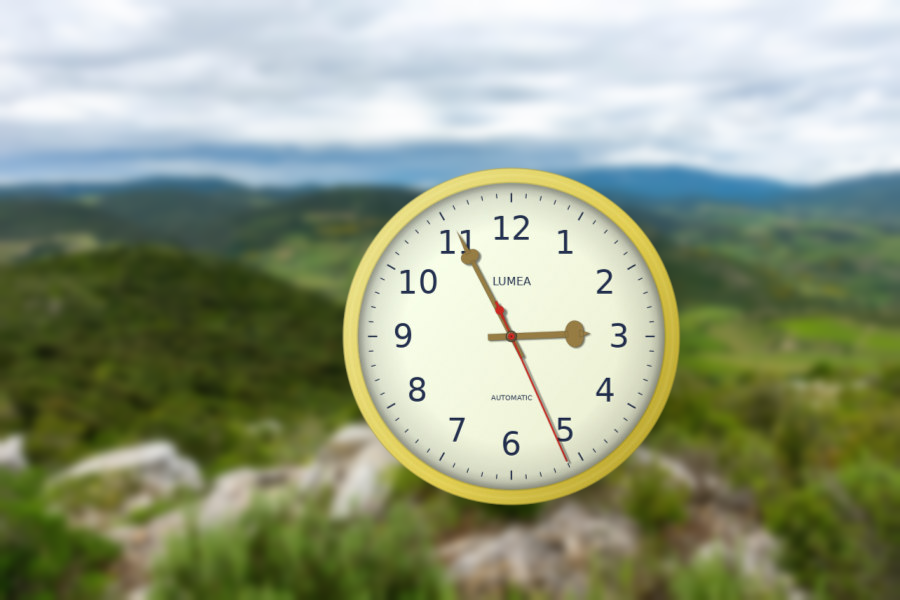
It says 2.55.26
